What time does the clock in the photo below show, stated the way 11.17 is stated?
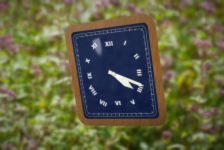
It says 4.19
